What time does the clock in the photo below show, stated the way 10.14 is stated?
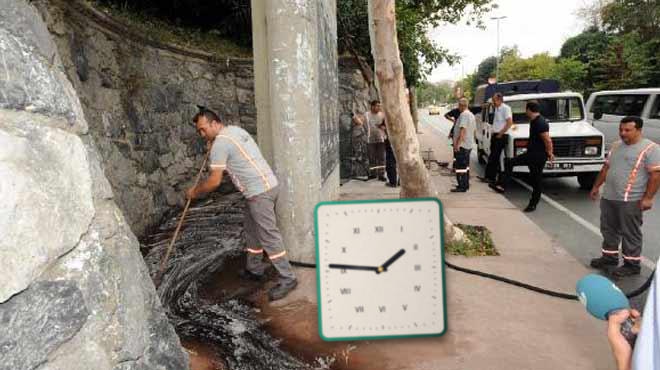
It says 1.46
